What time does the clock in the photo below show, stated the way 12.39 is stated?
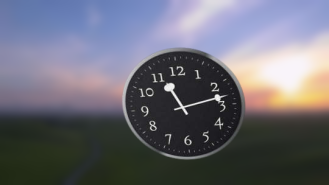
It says 11.13
